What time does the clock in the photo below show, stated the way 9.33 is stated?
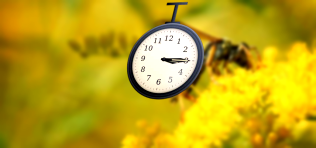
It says 3.15
